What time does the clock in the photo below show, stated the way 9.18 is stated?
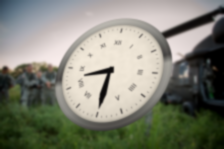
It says 8.30
